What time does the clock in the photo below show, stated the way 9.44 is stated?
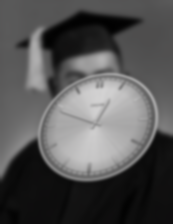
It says 12.49
